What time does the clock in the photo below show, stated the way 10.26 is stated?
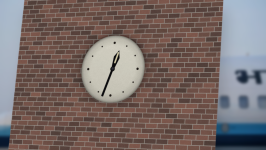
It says 12.33
